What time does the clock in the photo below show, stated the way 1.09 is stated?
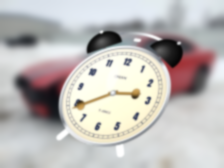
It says 2.39
